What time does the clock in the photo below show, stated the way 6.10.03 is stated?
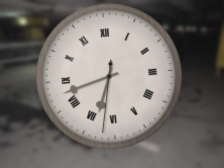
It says 6.42.32
